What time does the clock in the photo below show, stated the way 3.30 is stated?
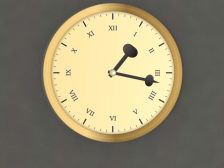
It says 1.17
